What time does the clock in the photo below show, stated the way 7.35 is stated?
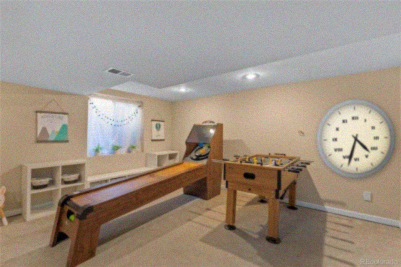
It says 4.33
